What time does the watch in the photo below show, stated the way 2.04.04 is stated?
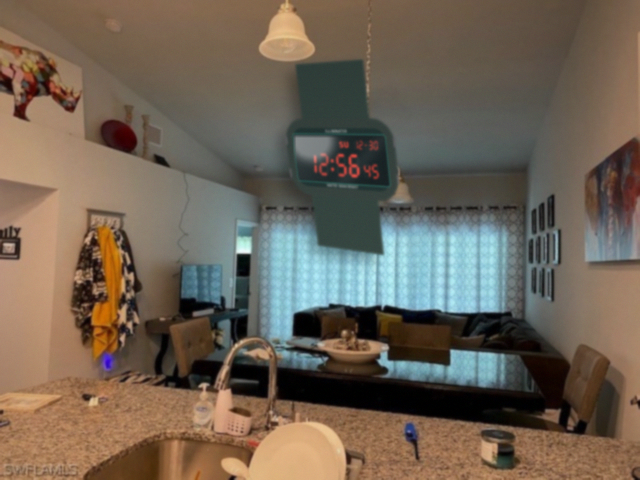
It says 12.56.45
